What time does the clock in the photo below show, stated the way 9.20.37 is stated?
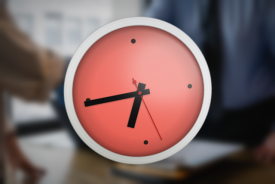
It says 6.44.27
